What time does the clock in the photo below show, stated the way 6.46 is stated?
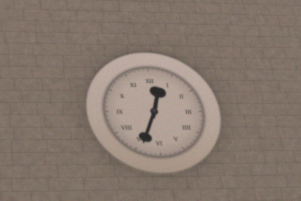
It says 12.34
